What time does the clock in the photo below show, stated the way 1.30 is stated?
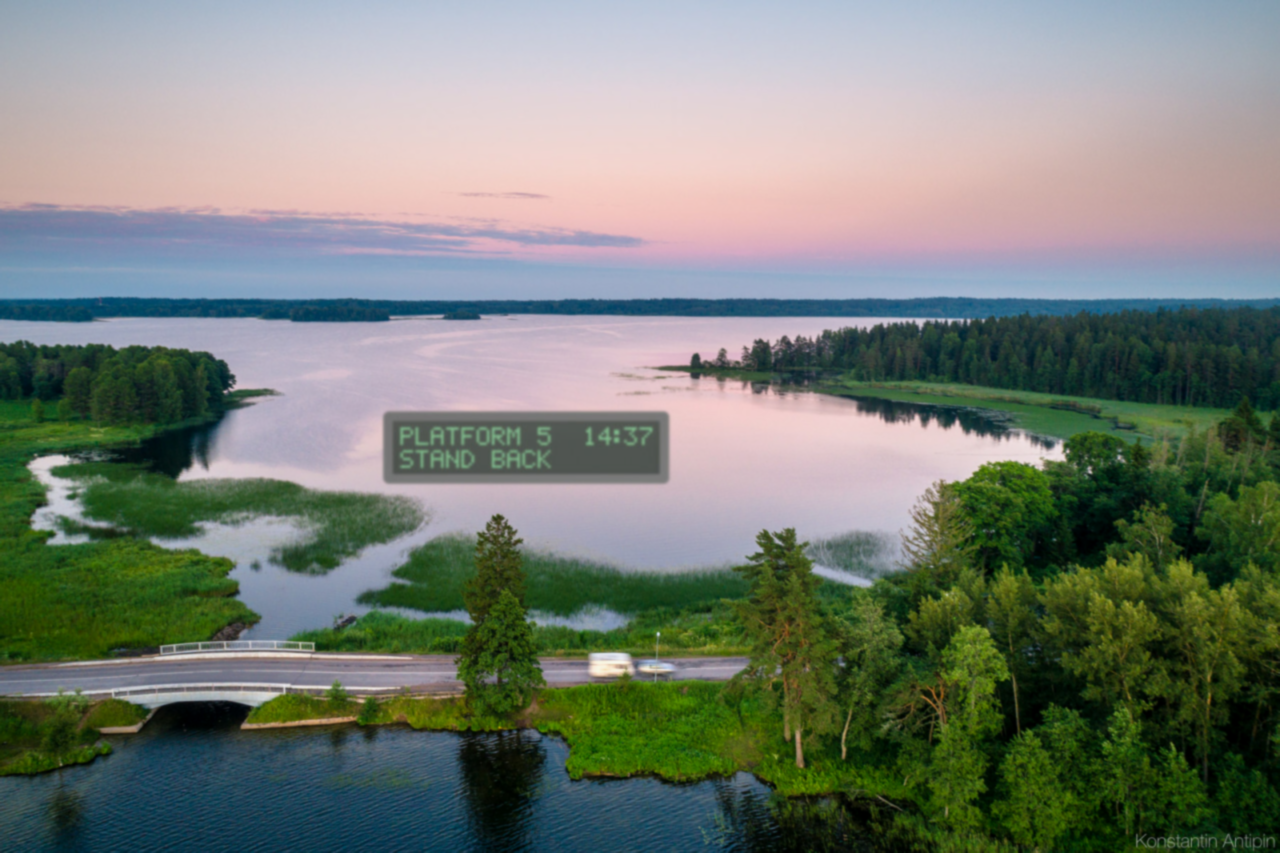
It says 14.37
